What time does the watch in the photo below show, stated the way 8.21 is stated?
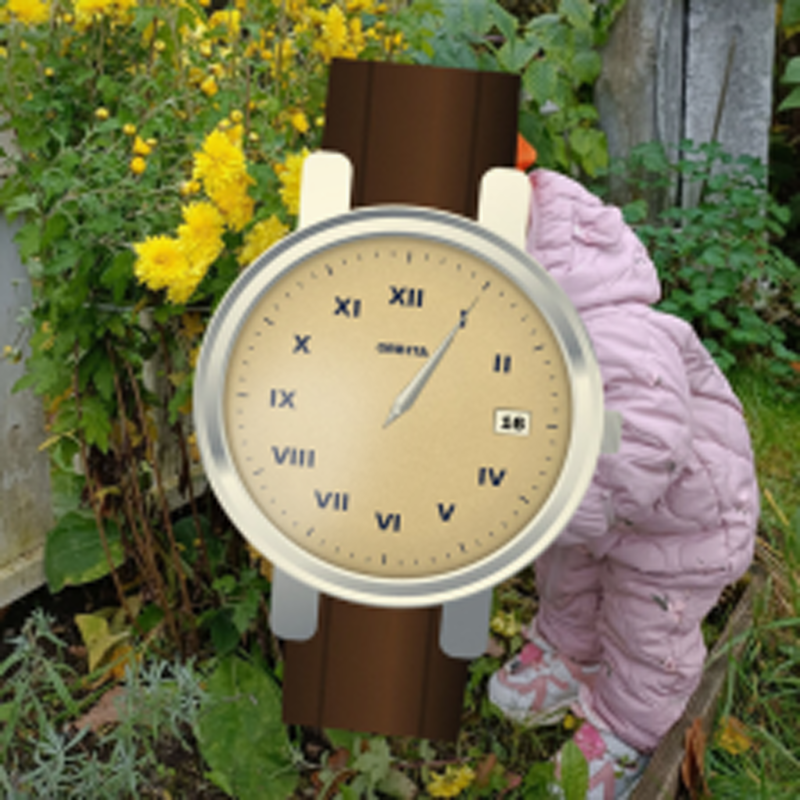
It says 1.05
